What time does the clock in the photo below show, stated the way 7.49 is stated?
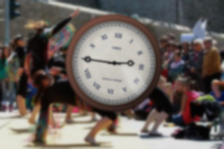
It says 2.45
